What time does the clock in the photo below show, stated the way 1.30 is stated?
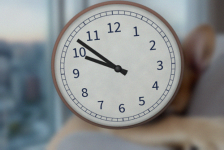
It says 9.52
